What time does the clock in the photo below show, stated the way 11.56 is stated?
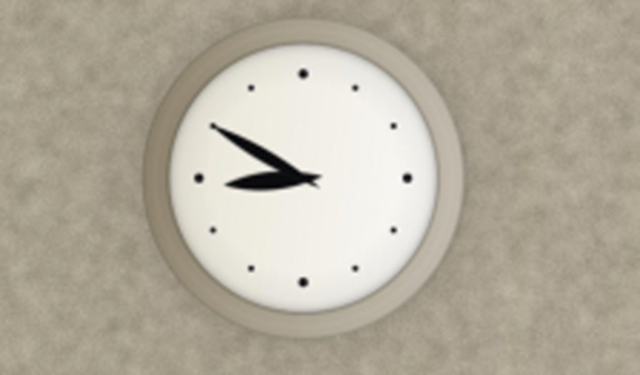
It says 8.50
